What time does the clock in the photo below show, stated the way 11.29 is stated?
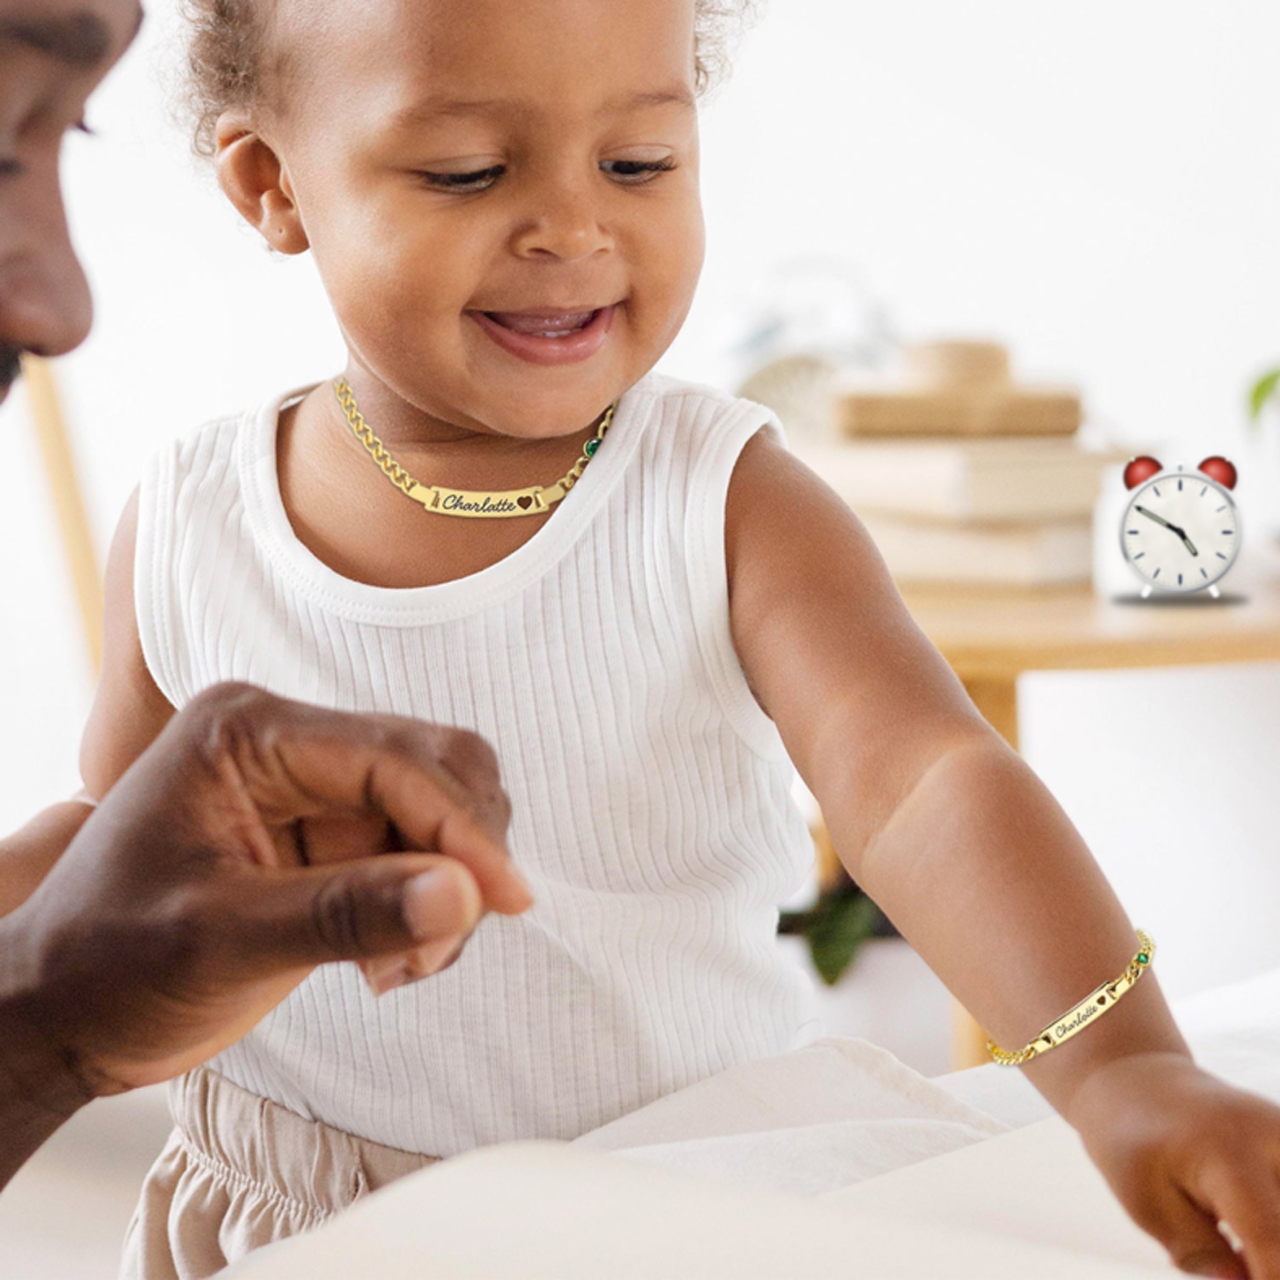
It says 4.50
